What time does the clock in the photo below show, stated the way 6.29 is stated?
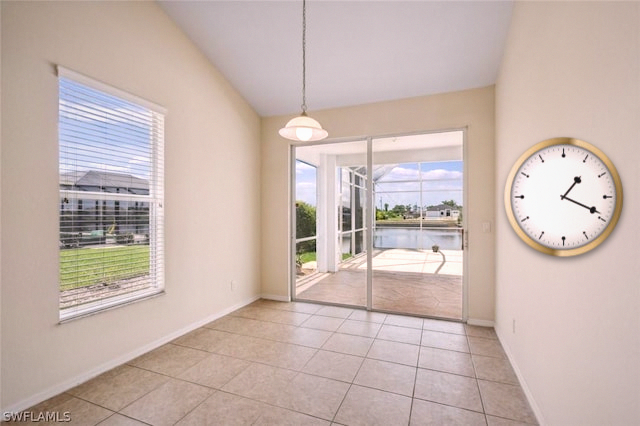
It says 1.19
